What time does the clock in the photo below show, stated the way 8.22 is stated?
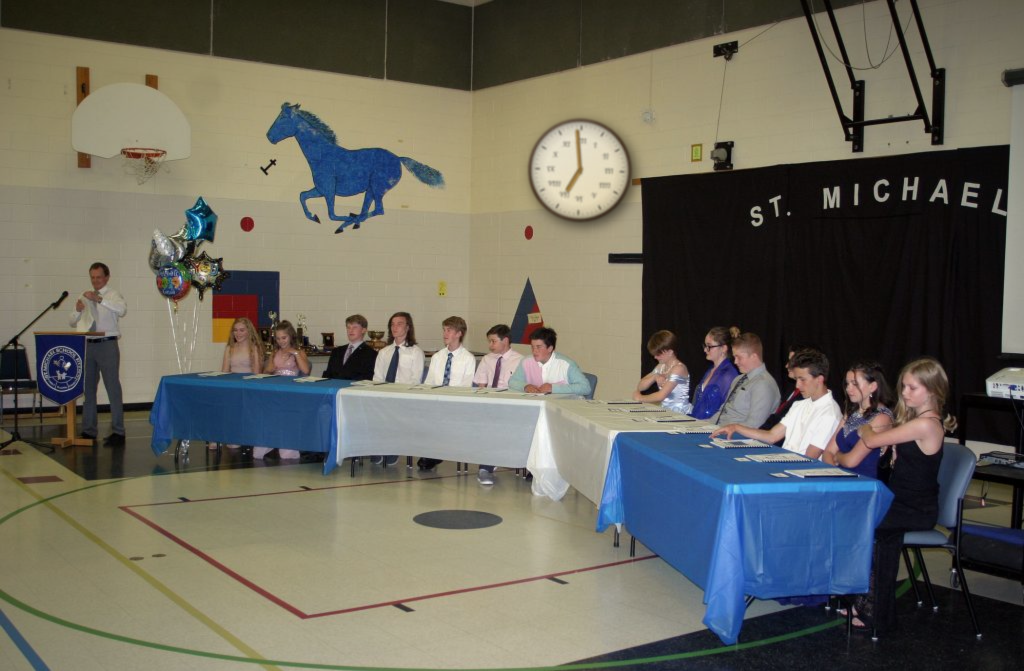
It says 6.59
